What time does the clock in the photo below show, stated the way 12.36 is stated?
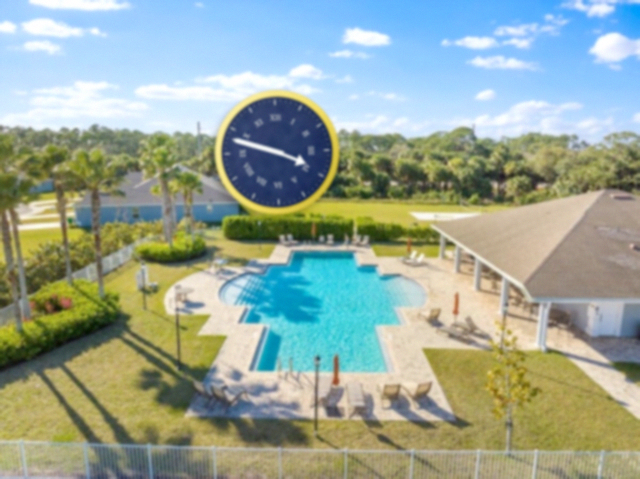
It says 3.48
